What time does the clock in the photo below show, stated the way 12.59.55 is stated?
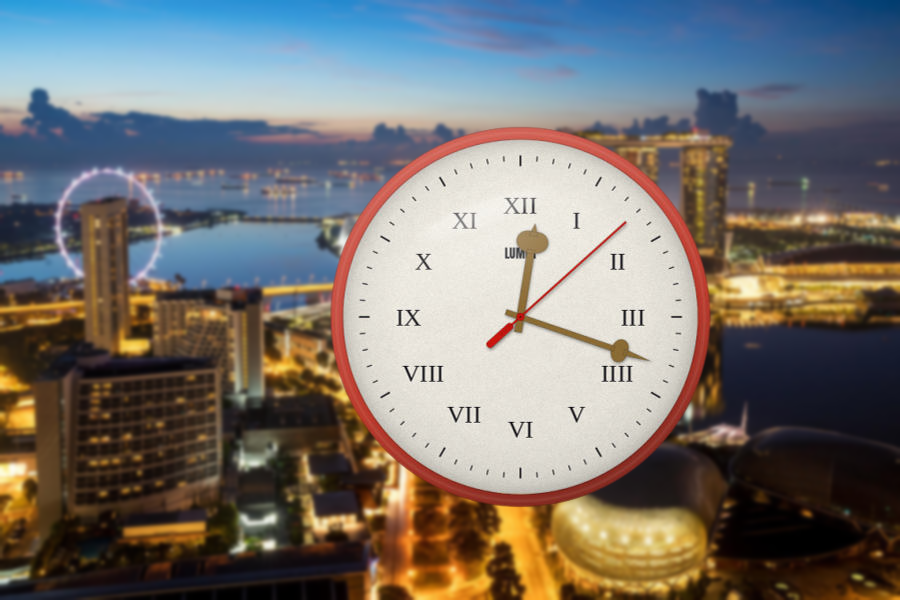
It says 12.18.08
